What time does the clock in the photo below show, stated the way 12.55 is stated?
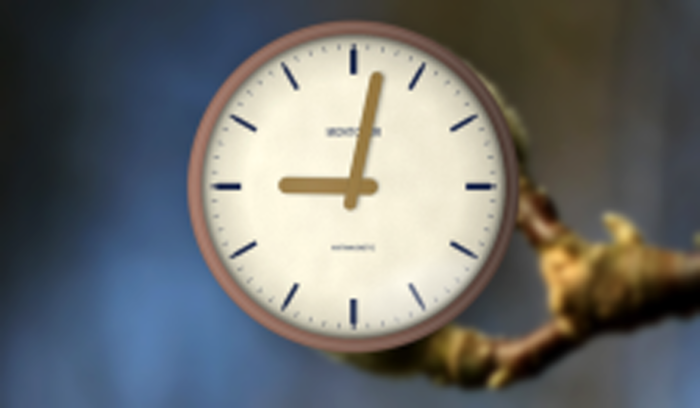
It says 9.02
